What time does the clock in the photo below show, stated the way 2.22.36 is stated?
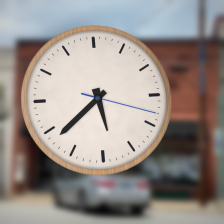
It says 5.38.18
